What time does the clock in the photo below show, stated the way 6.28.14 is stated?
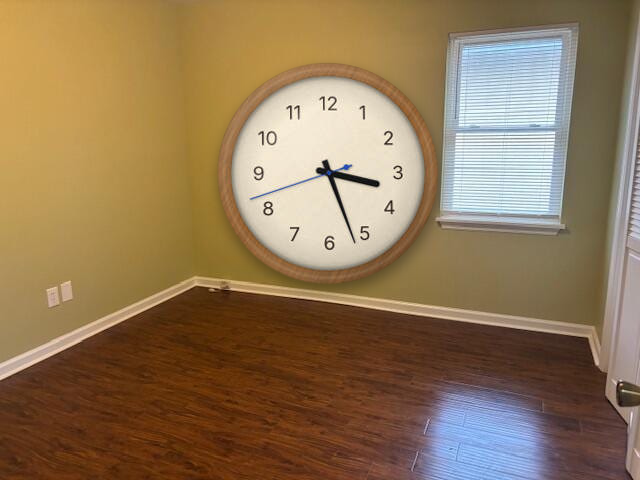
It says 3.26.42
